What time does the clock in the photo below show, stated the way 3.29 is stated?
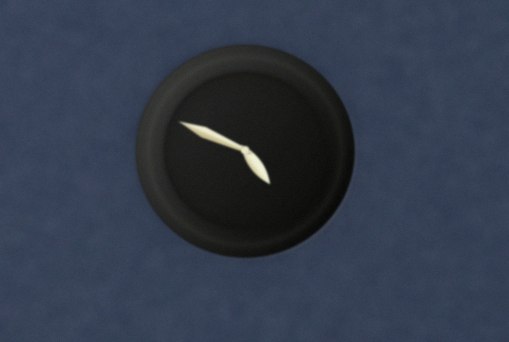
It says 4.49
